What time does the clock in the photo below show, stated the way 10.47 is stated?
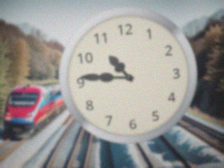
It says 10.46
